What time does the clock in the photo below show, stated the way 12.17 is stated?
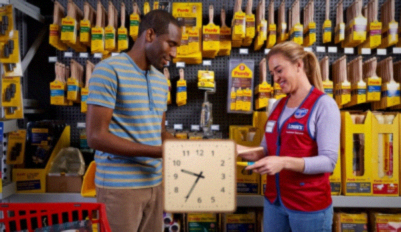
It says 9.35
